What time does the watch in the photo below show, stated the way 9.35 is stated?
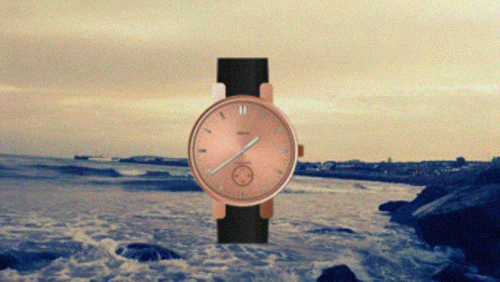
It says 1.39
